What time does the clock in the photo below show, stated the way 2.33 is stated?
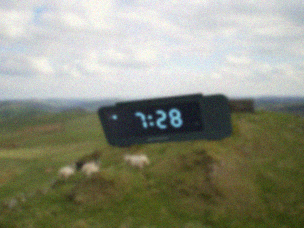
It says 7.28
